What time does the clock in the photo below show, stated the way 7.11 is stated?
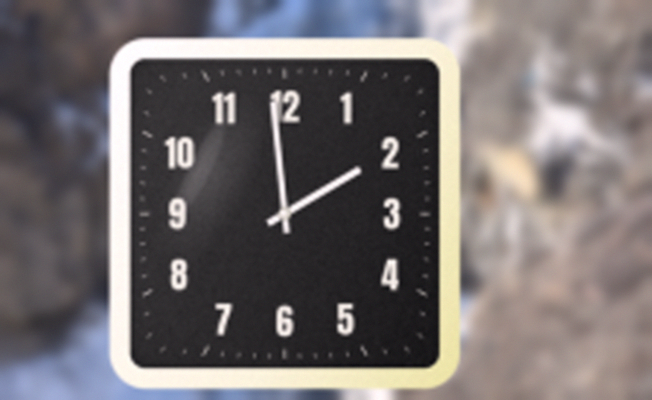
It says 1.59
